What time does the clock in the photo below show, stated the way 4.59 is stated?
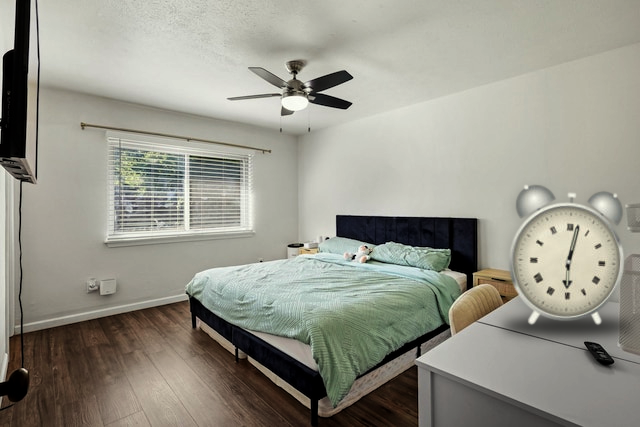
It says 6.02
